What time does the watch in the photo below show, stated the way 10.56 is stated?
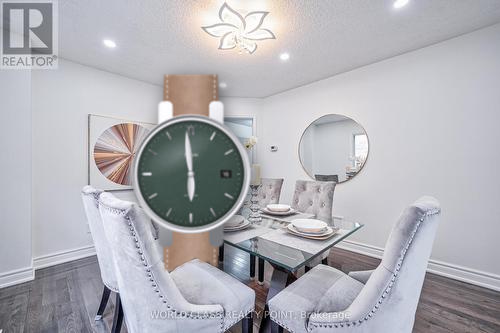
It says 5.59
